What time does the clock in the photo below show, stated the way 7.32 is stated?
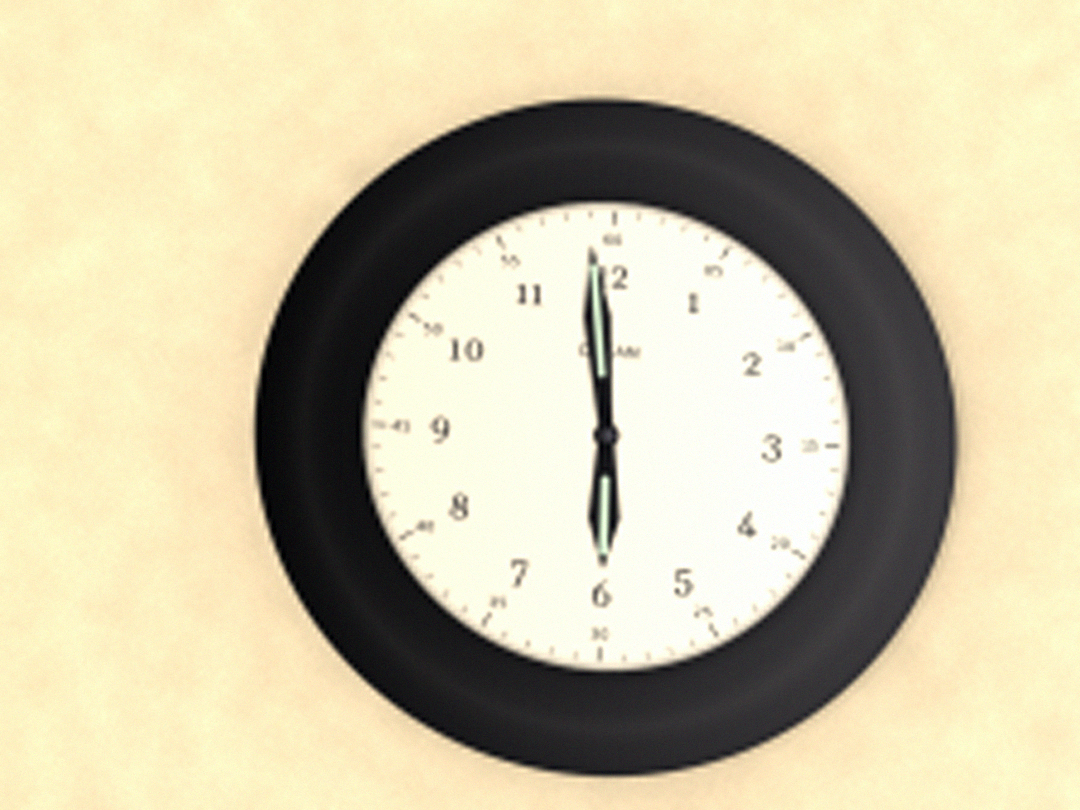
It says 5.59
